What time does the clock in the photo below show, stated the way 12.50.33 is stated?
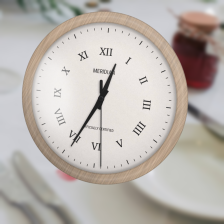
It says 12.34.29
